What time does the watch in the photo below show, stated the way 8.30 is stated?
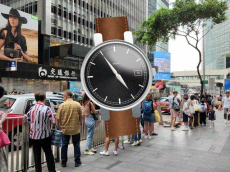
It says 4.55
